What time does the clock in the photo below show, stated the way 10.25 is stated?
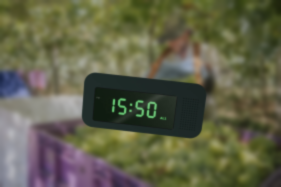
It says 15.50
